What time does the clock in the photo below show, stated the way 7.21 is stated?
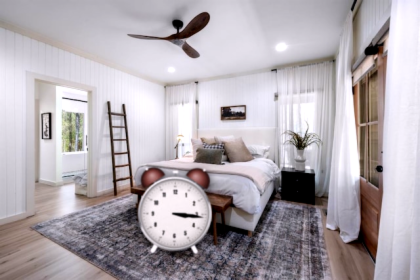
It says 3.16
